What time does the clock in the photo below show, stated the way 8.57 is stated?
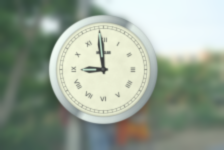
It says 8.59
